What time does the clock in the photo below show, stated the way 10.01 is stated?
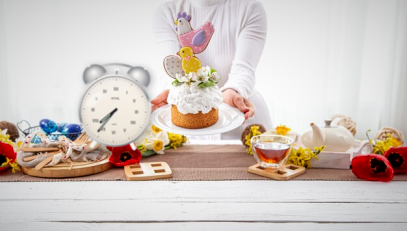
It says 7.36
